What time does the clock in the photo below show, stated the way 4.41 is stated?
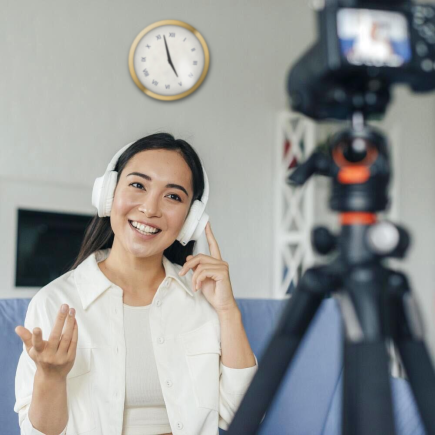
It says 4.57
